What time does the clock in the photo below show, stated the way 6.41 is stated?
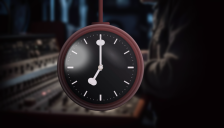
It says 7.00
